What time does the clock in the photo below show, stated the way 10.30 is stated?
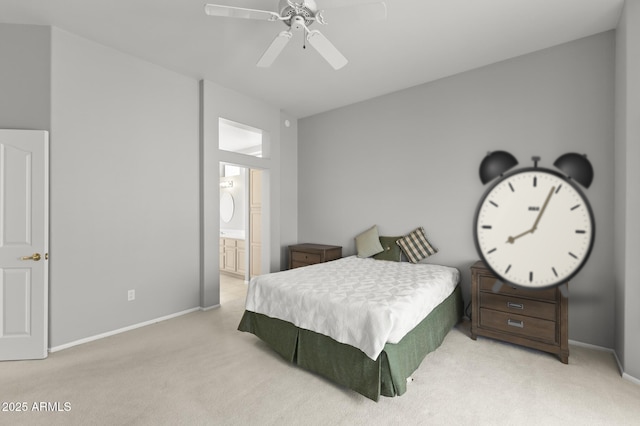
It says 8.04
